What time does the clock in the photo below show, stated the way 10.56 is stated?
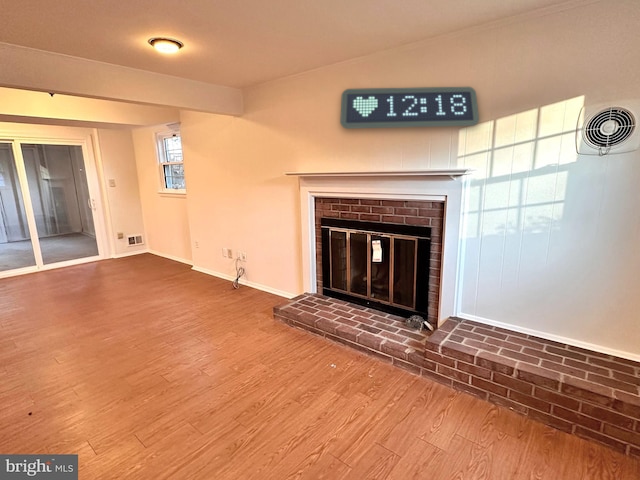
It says 12.18
